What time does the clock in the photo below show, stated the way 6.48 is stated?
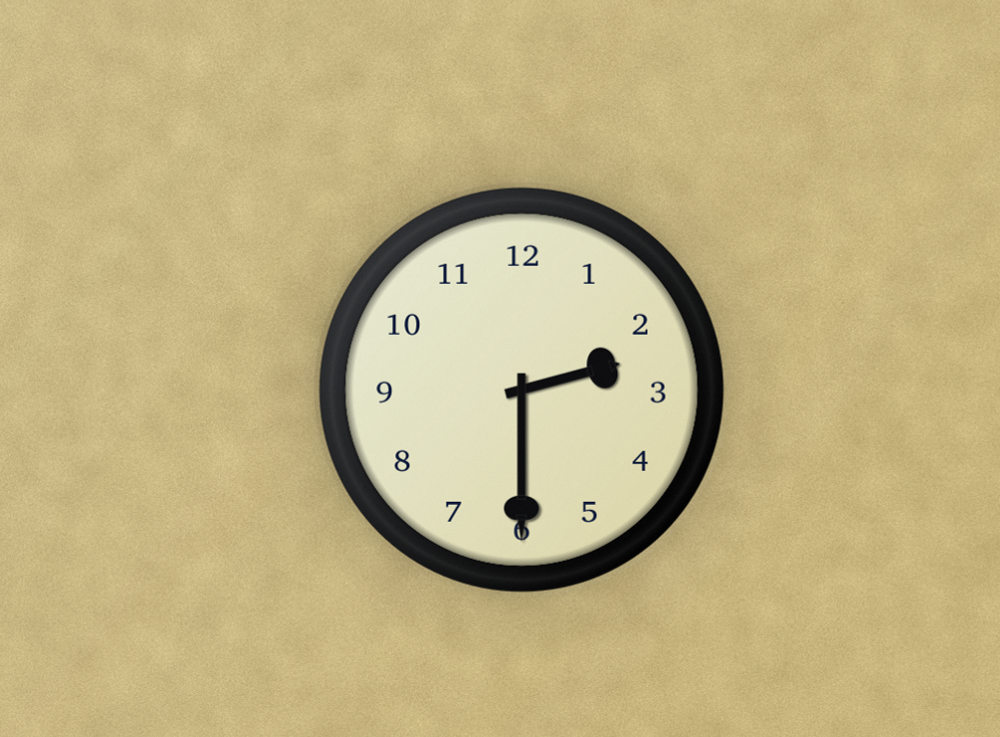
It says 2.30
